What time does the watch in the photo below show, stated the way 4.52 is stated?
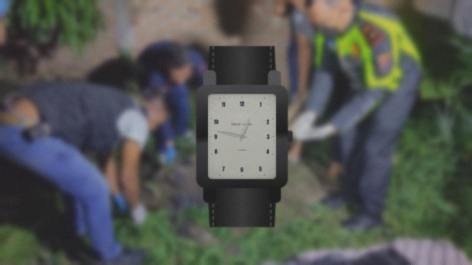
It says 12.47
